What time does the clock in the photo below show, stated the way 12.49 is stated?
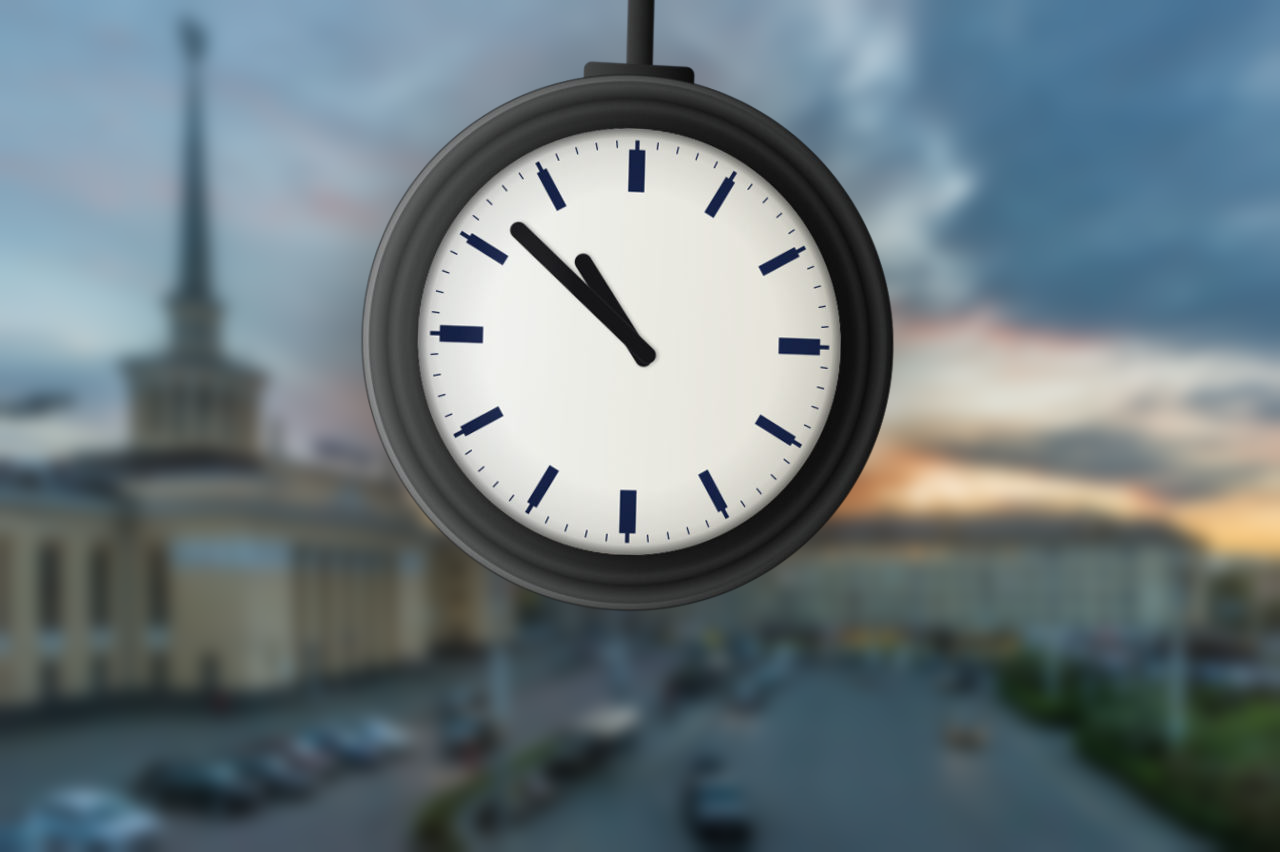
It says 10.52
